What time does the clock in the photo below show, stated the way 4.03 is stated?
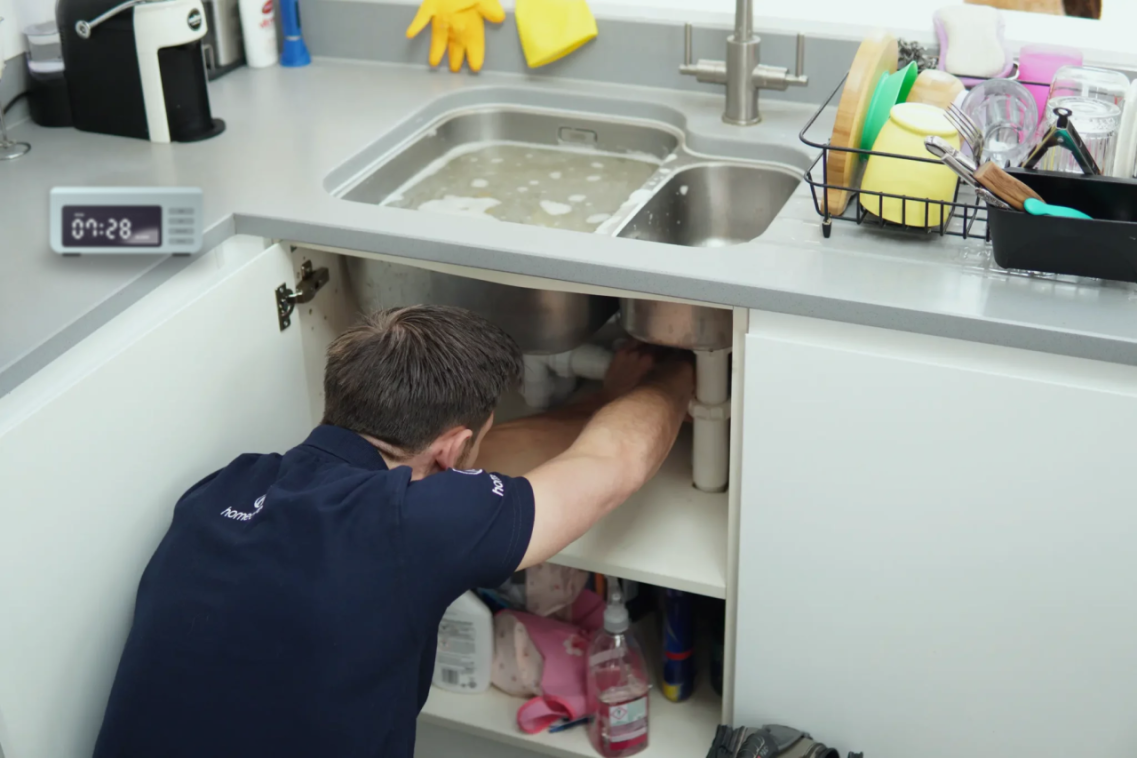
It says 7.28
